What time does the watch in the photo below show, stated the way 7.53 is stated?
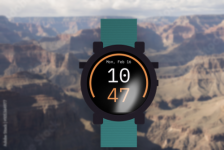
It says 10.47
